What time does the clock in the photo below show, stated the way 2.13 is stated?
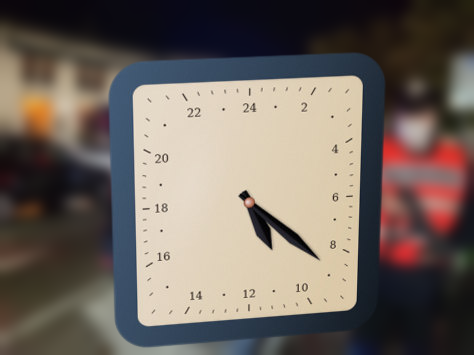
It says 10.22
